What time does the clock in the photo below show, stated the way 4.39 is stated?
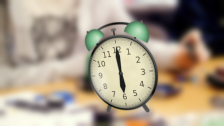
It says 6.00
